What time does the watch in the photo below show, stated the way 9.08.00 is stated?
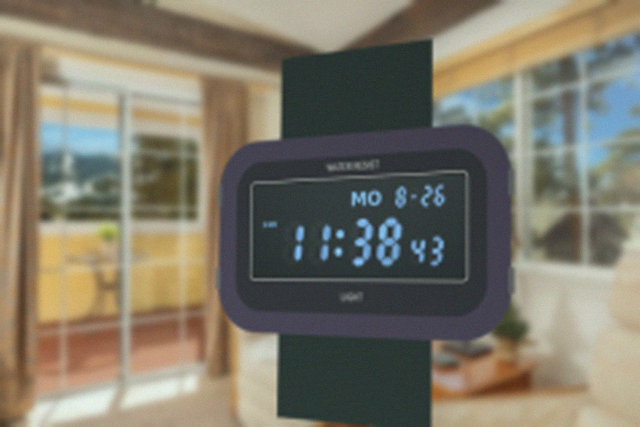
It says 11.38.43
